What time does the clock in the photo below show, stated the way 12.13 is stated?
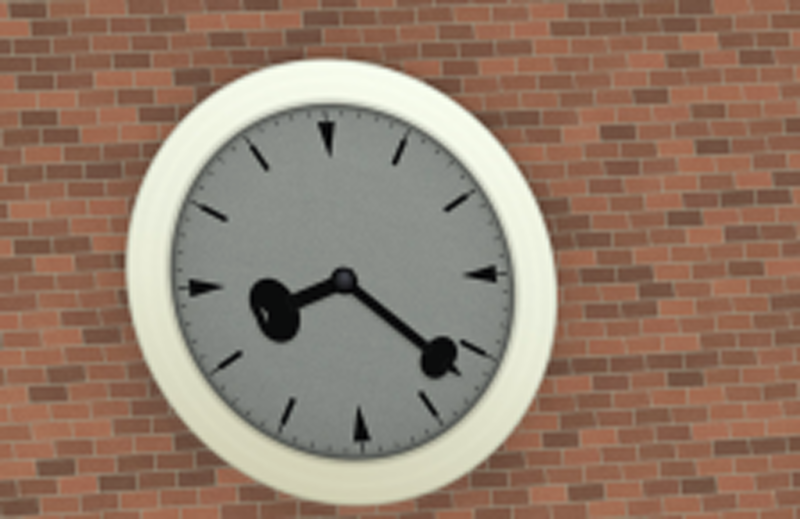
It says 8.22
